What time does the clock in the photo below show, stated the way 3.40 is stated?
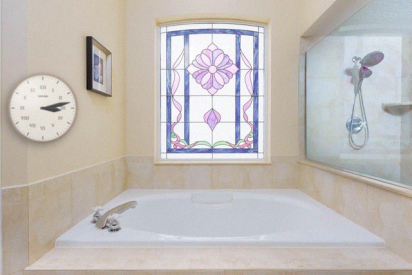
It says 3.13
